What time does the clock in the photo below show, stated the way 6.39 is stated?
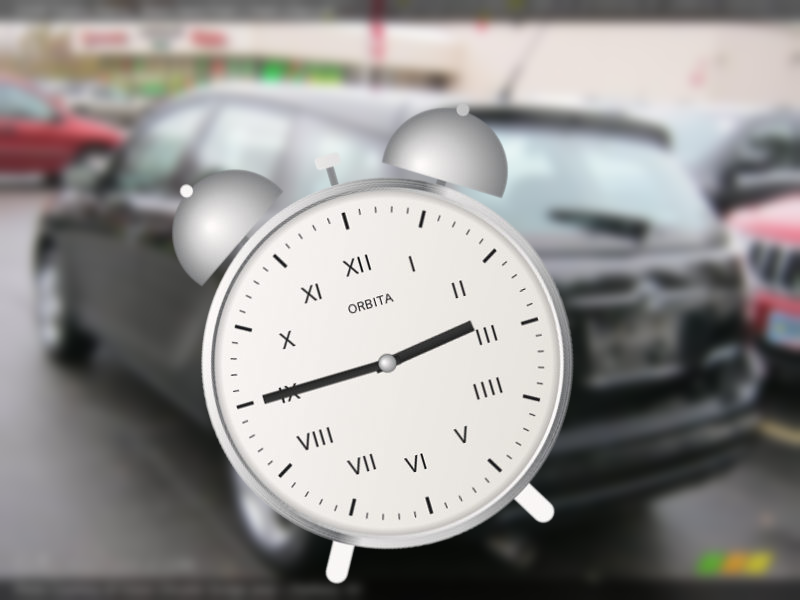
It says 2.45
